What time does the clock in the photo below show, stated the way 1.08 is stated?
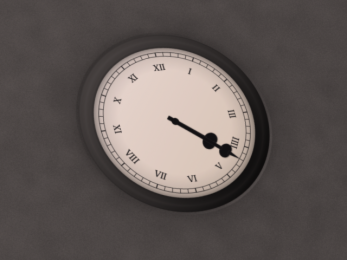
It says 4.22
